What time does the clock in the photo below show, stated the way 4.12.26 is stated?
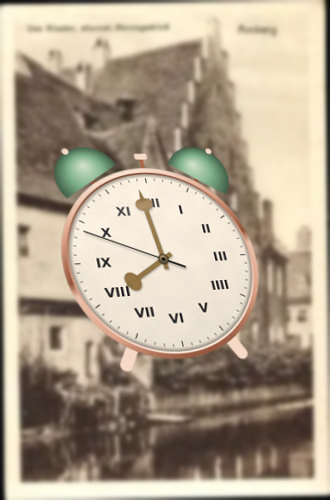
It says 7.58.49
